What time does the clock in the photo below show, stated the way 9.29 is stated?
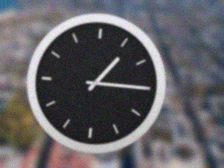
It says 1.15
